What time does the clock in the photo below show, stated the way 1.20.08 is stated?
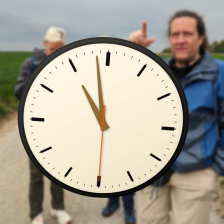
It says 10.58.30
